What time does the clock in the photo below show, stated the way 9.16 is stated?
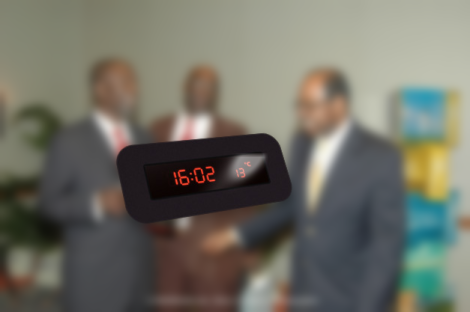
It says 16.02
